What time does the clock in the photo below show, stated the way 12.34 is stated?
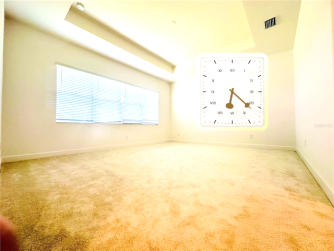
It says 6.22
